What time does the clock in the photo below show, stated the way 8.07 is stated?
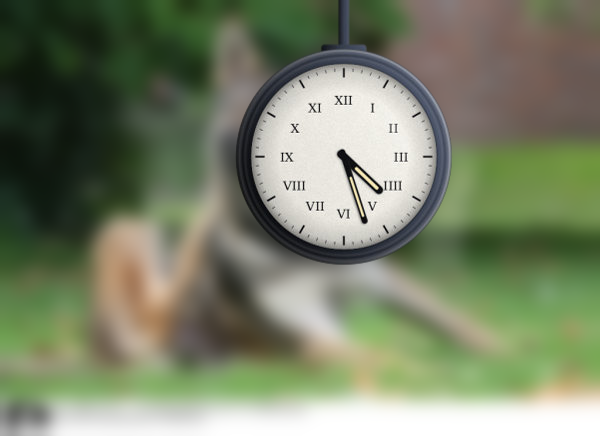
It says 4.27
